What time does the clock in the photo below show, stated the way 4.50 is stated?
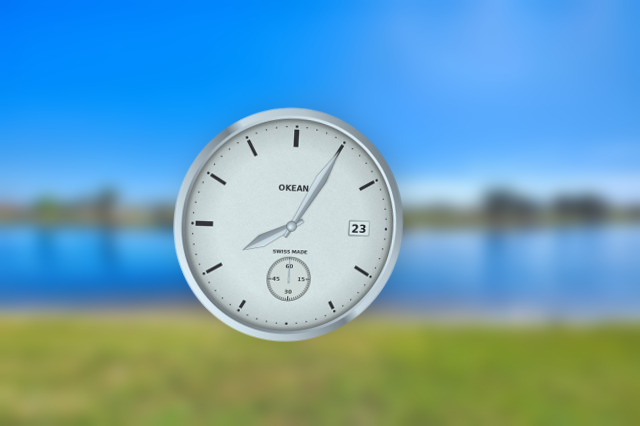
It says 8.05
